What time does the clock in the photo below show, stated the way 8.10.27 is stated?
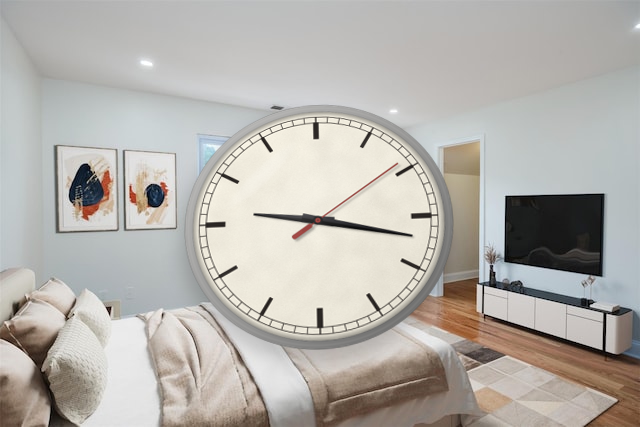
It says 9.17.09
